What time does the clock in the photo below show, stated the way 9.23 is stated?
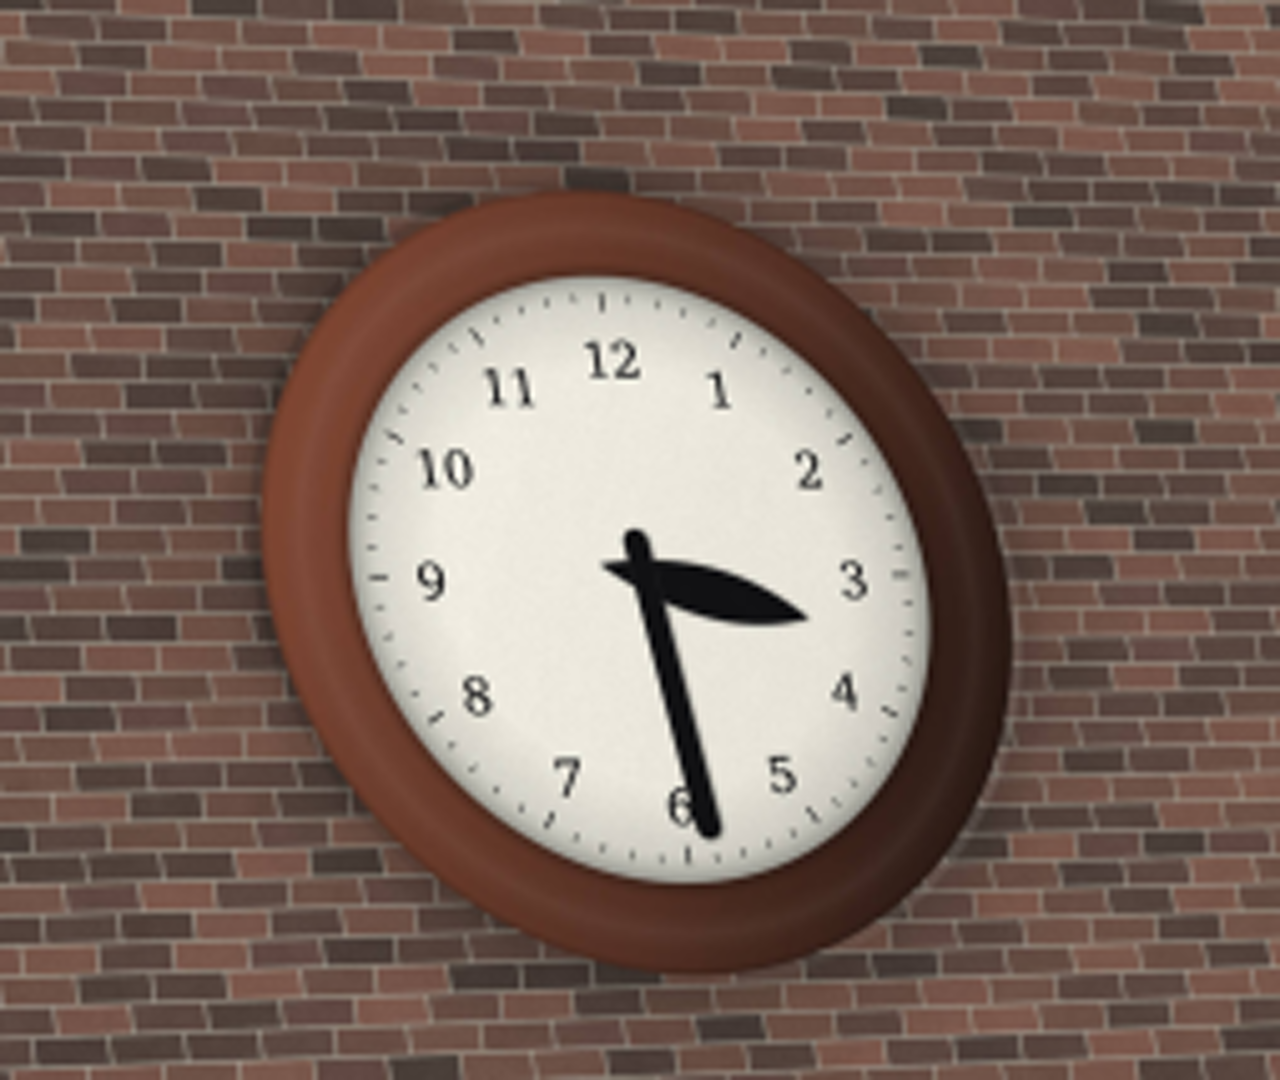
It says 3.29
